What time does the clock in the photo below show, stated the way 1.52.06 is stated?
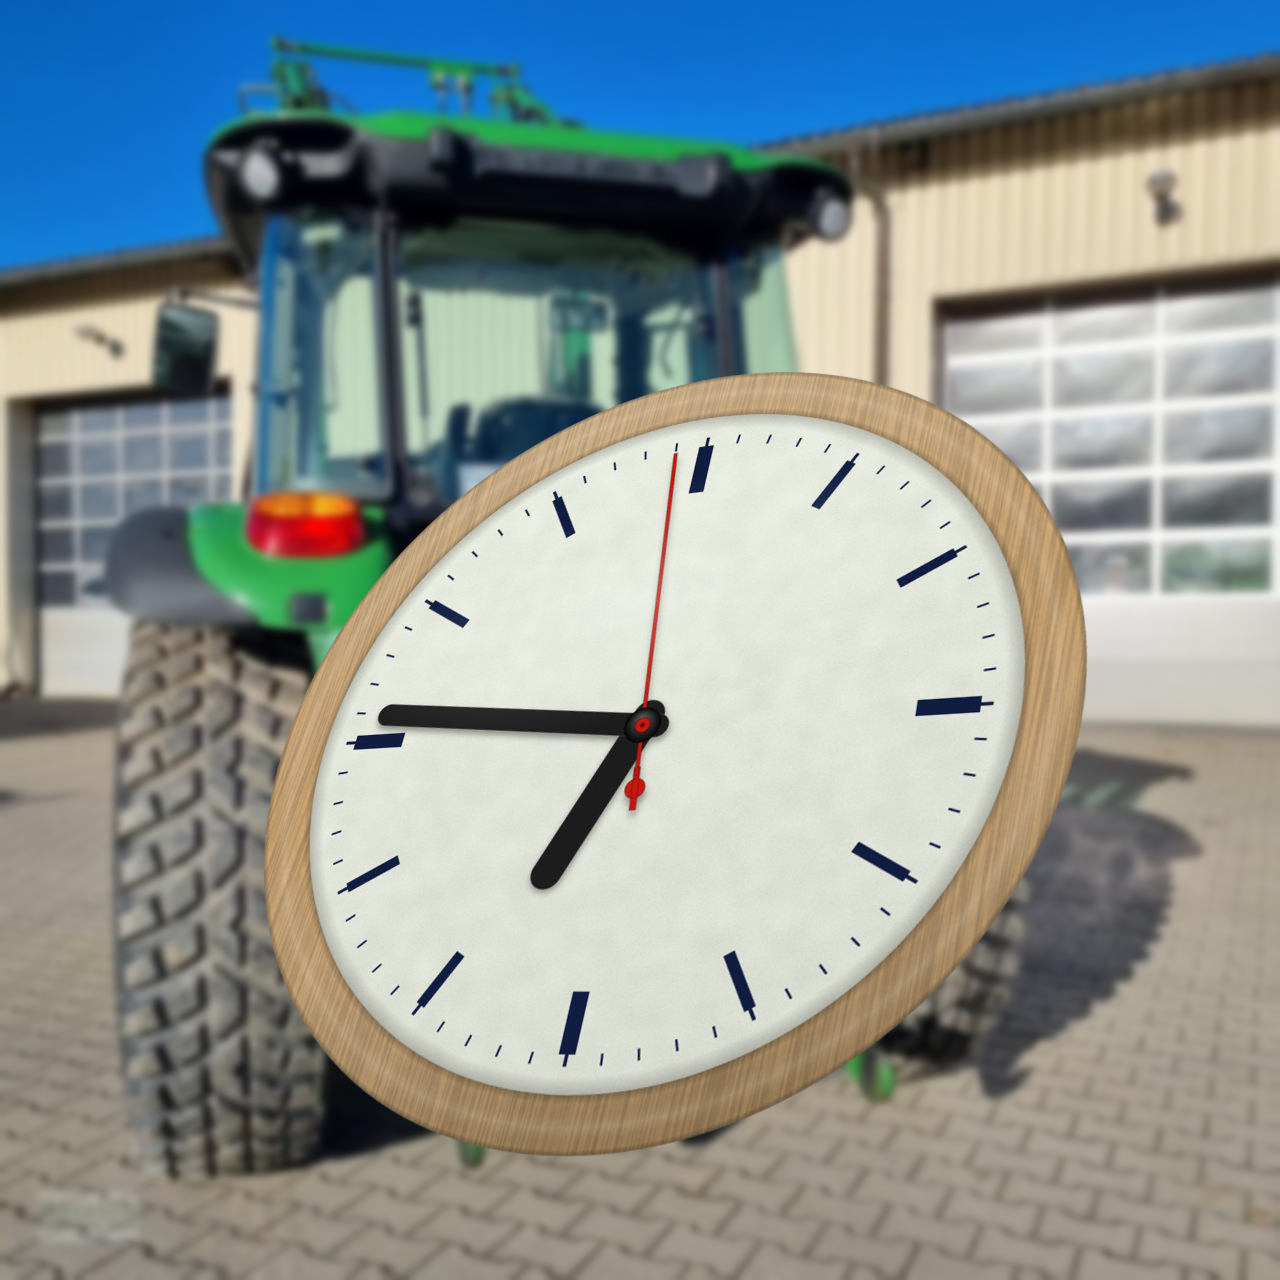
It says 6.45.59
